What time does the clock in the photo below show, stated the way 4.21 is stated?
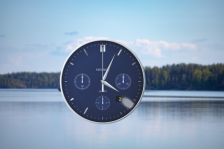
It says 4.04
